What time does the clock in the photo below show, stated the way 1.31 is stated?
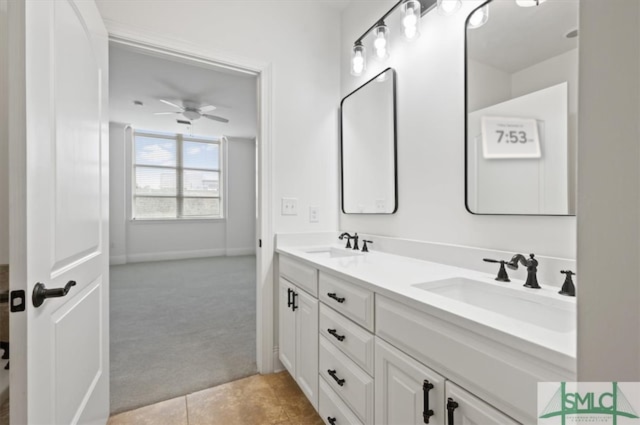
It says 7.53
